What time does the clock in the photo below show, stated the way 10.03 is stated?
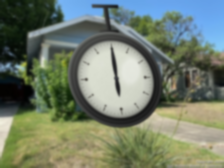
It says 6.00
